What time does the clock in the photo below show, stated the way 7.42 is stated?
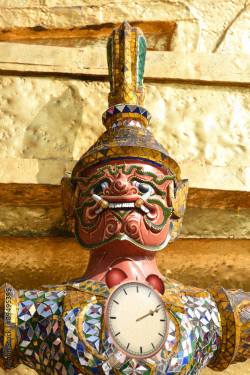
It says 2.11
